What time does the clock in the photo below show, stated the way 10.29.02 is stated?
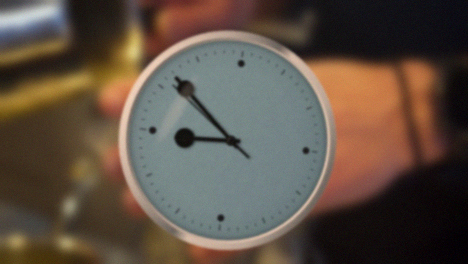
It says 8.51.51
